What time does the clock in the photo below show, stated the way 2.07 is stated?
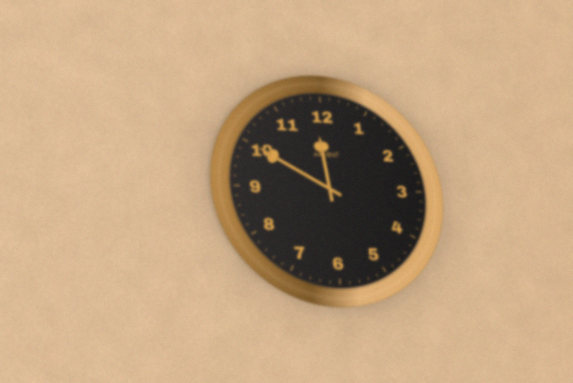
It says 11.50
